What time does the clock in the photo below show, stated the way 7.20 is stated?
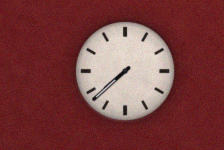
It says 7.38
